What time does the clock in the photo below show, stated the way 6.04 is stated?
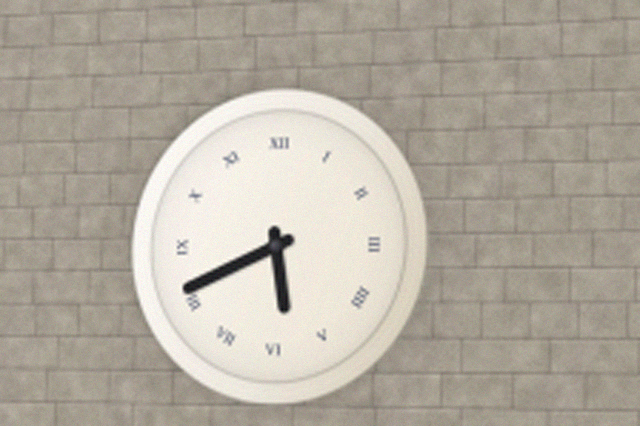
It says 5.41
